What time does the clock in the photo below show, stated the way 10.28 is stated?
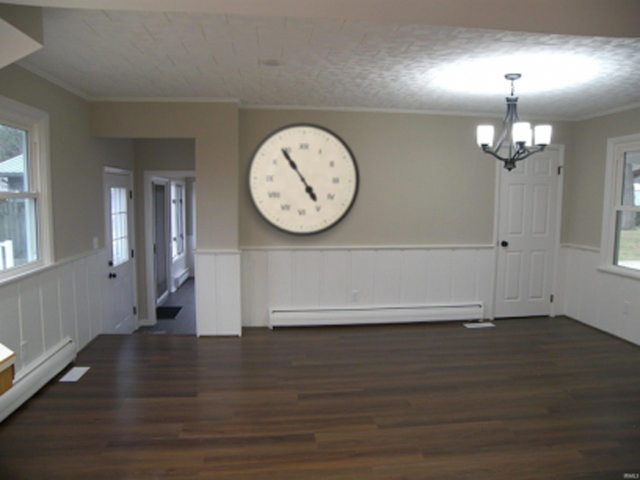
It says 4.54
